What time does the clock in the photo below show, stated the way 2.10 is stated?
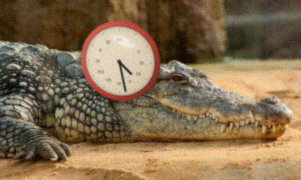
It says 4.28
